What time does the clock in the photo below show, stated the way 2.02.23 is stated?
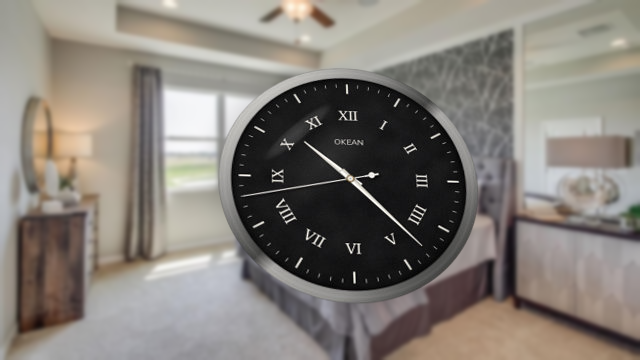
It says 10.22.43
